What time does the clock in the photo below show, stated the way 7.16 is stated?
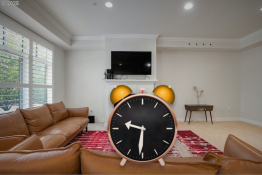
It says 9.31
